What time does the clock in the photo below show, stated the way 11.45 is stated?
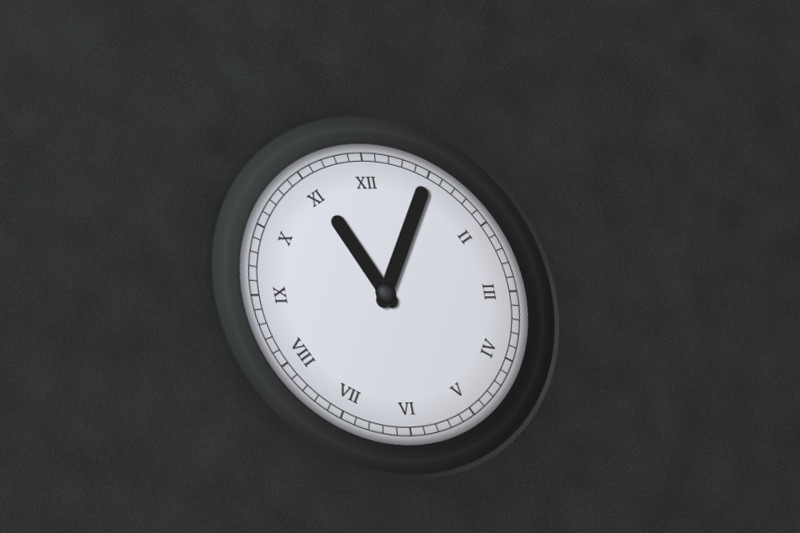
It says 11.05
